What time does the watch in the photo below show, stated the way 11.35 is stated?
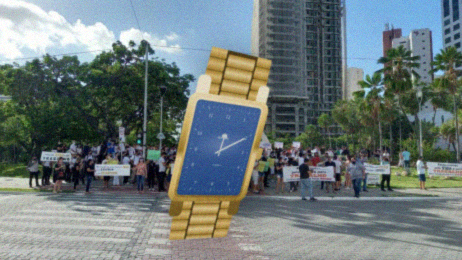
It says 12.10
